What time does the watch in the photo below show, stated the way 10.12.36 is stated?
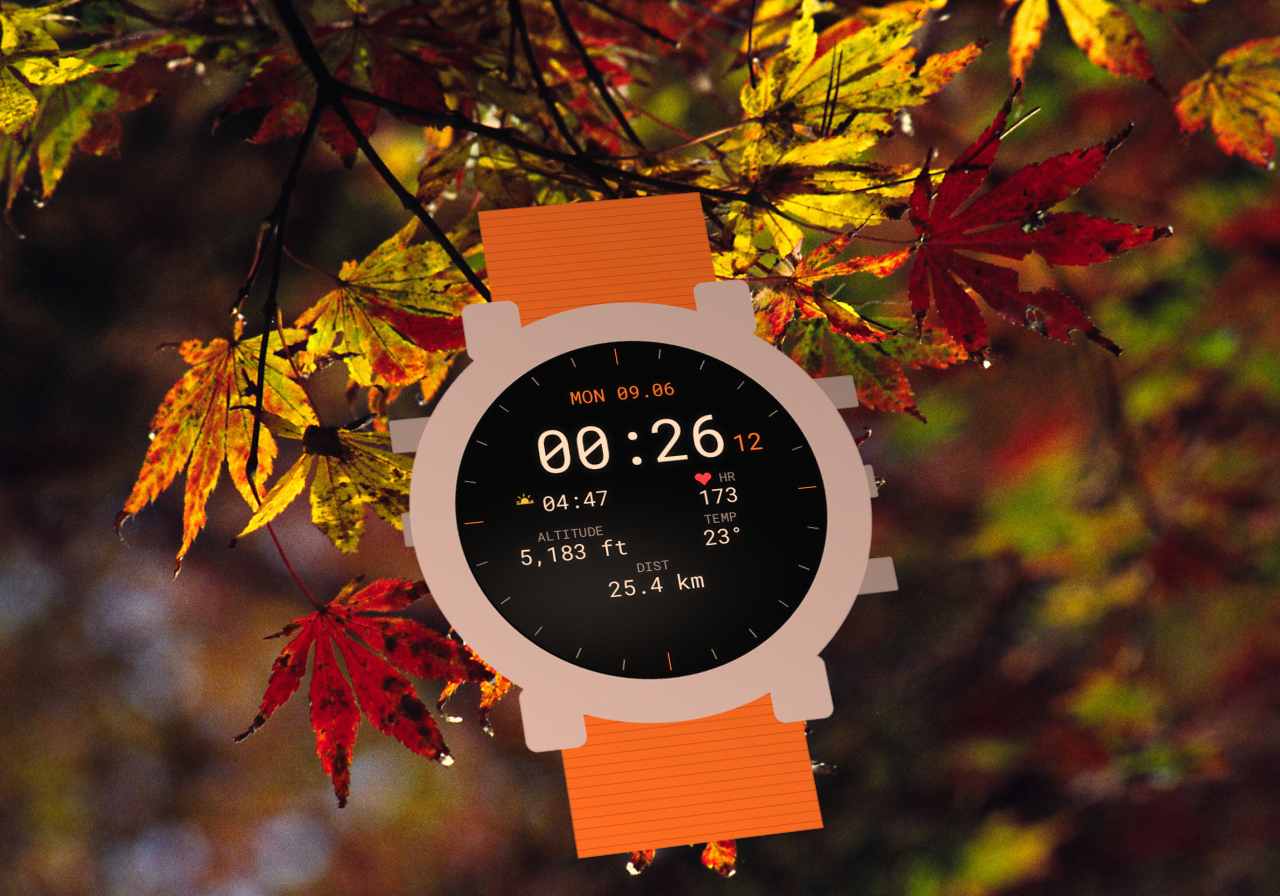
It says 0.26.12
